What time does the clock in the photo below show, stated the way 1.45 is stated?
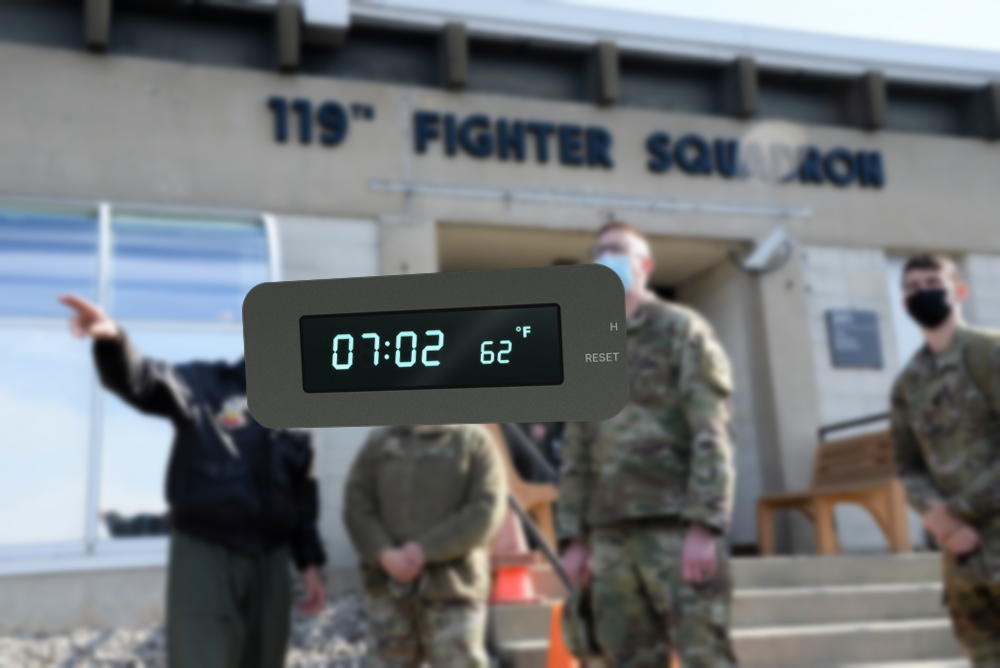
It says 7.02
